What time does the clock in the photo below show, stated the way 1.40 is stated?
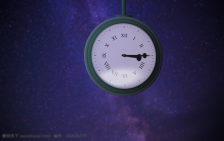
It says 3.15
